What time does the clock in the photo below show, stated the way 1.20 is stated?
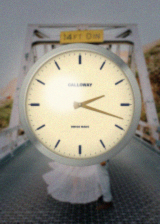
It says 2.18
